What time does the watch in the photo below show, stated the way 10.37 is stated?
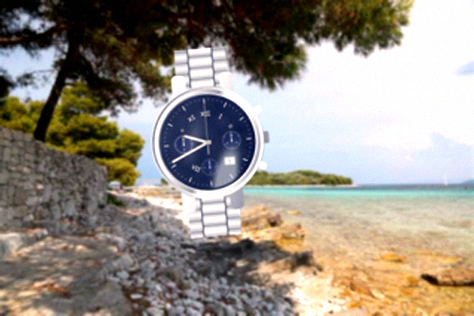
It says 9.41
